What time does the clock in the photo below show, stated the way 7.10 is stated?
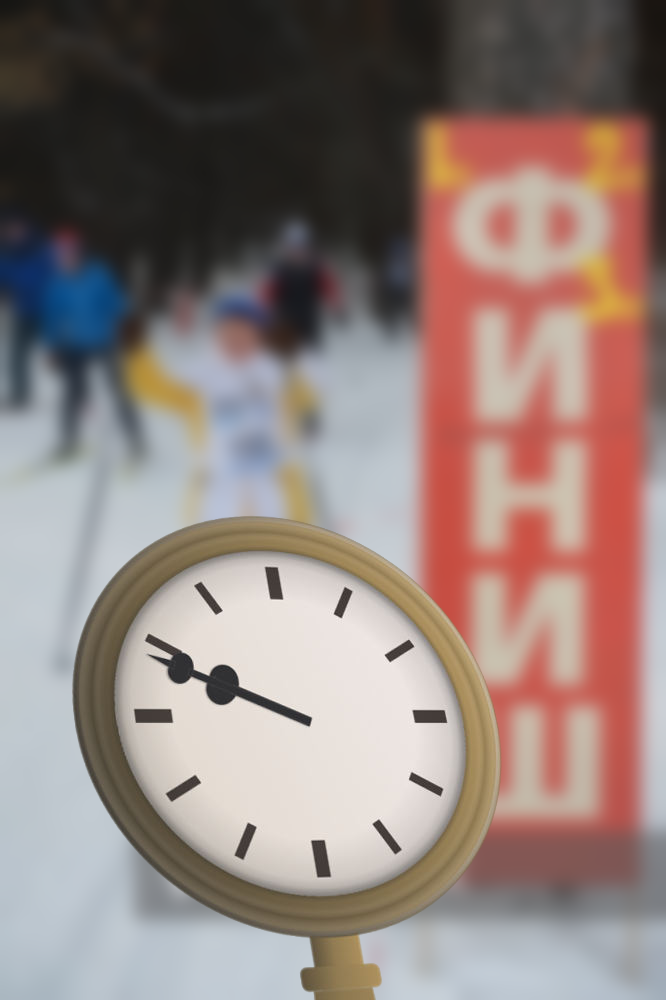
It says 9.49
